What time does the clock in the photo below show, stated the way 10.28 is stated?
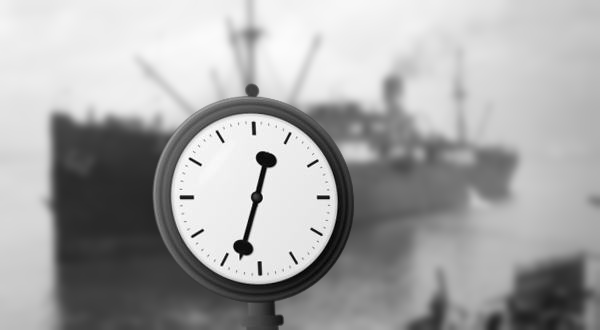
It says 12.33
